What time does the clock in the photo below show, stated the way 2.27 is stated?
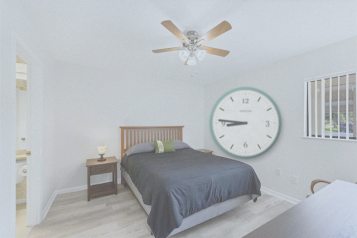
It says 8.46
